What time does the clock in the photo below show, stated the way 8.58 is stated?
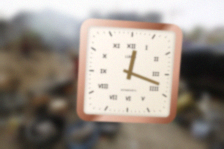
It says 12.18
